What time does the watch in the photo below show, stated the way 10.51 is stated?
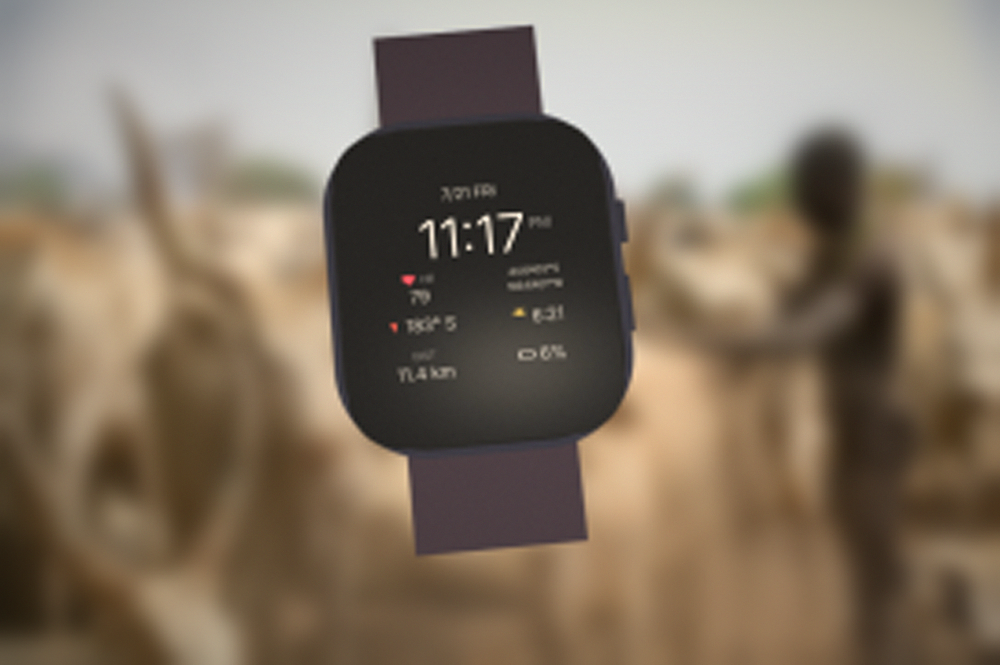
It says 11.17
